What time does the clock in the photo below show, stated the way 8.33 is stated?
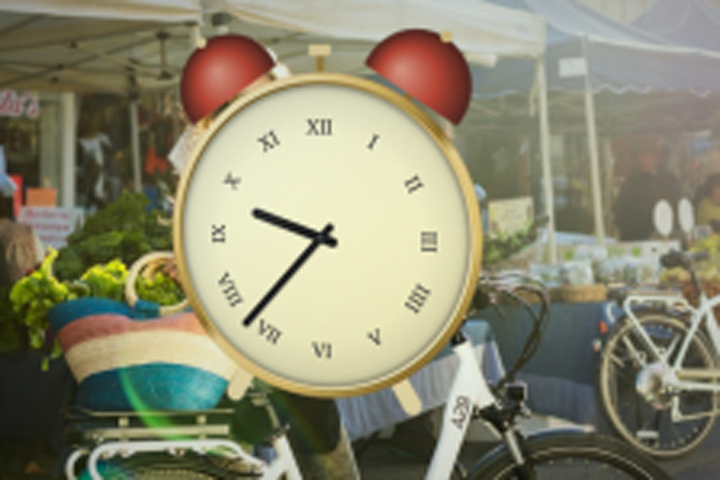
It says 9.37
